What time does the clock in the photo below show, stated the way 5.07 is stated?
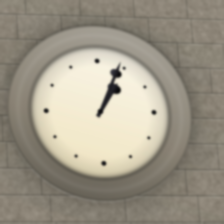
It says 1.04
